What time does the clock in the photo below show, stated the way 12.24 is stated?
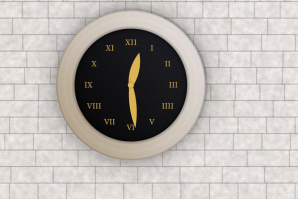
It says 12.29
